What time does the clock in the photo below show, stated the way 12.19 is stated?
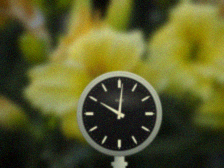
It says 10.01
